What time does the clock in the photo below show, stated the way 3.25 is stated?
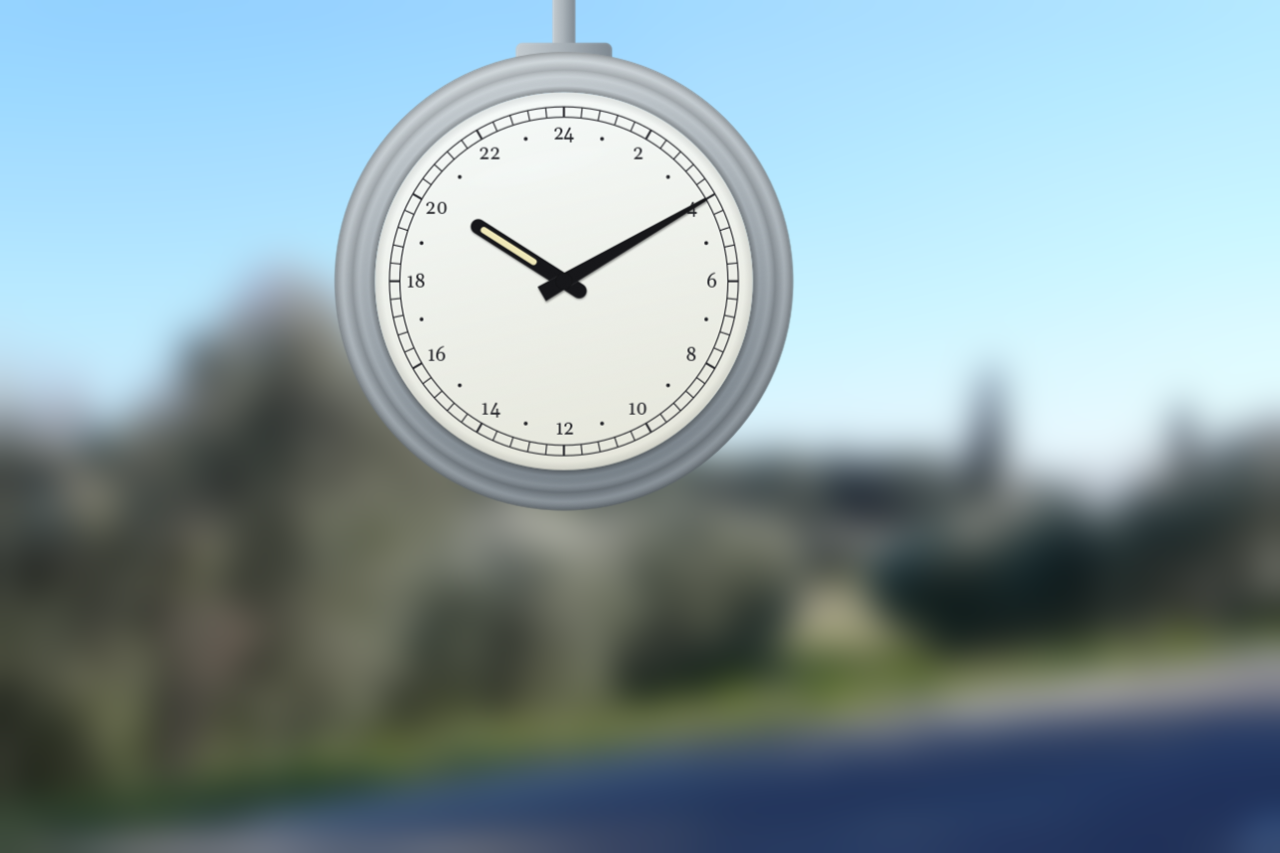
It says 20.10
